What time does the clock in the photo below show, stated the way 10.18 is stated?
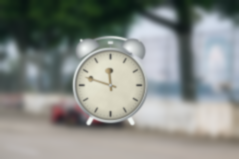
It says 11.48
